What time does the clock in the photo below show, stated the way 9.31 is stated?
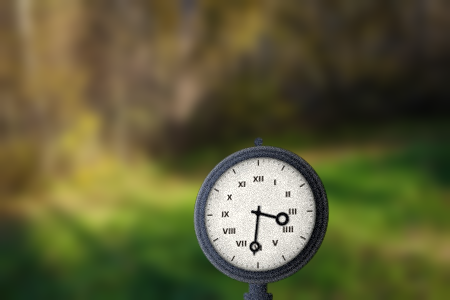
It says 3.31
